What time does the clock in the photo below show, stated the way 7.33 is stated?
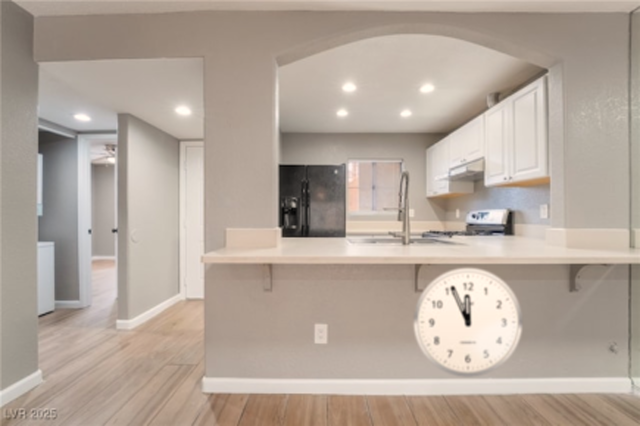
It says 11.56
